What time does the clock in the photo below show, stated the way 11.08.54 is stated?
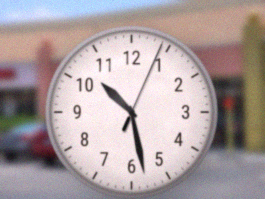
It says 10.28.04
